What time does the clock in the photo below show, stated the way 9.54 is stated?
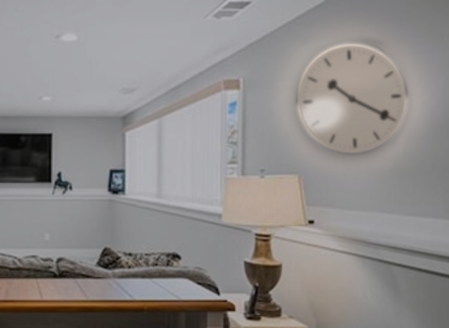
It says 10.20
